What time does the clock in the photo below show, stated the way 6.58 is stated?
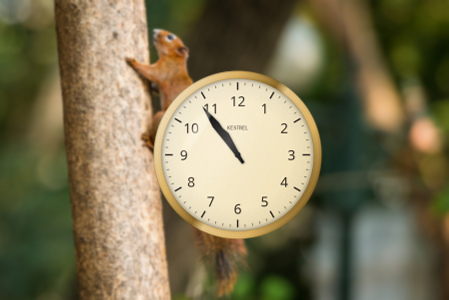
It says 10.54
